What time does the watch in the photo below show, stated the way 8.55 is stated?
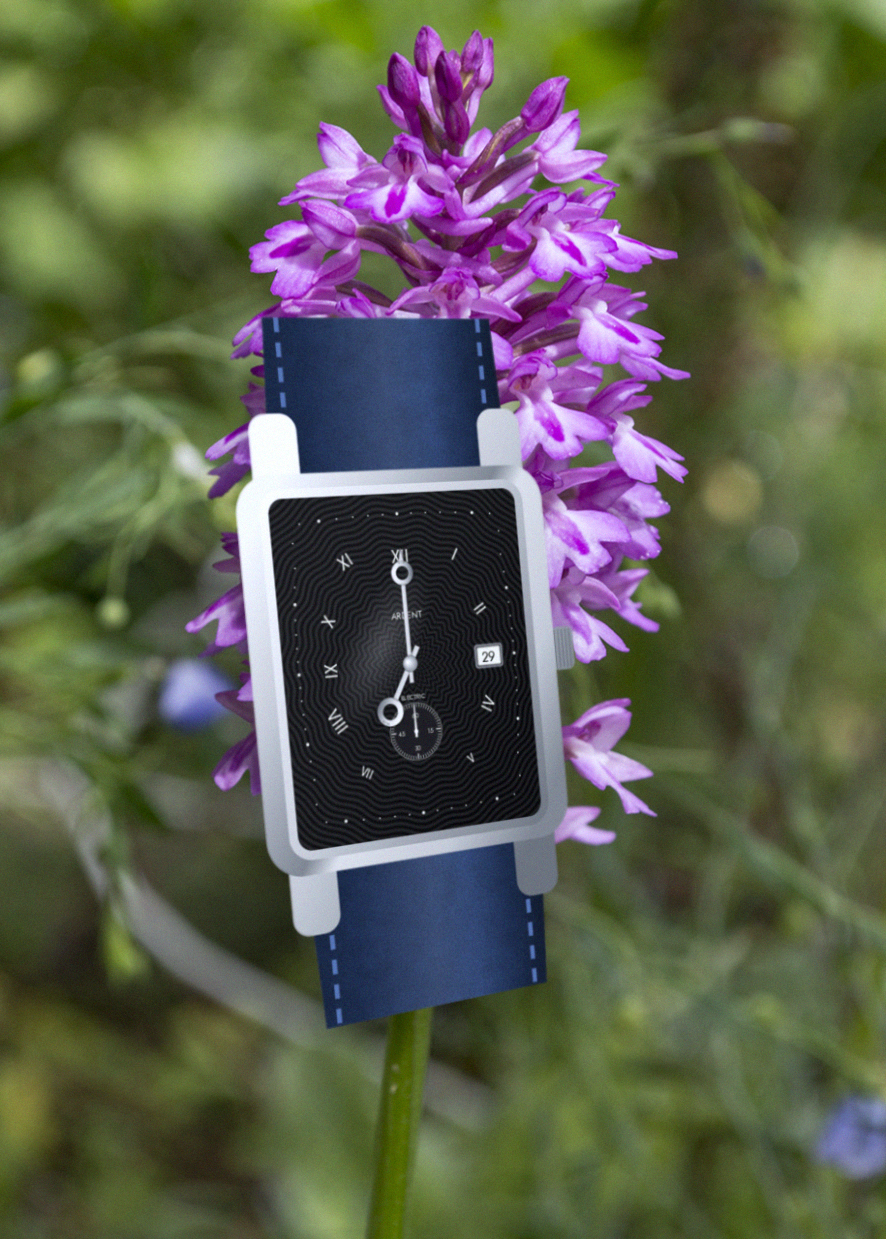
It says 7.00
